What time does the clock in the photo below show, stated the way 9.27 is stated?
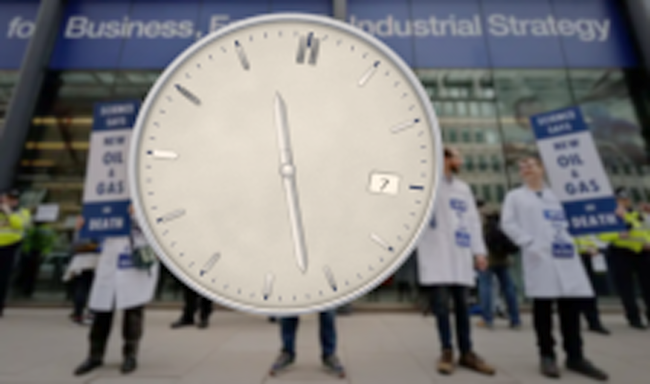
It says 11.27
